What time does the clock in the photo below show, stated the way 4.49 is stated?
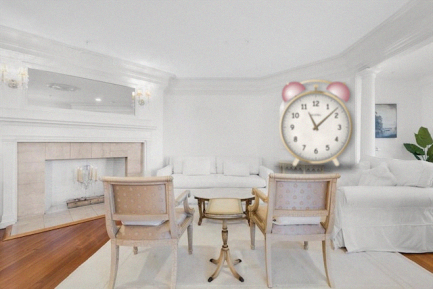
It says 11.08
